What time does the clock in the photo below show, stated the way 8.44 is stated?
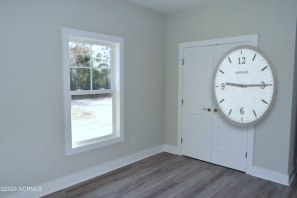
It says 9.15
